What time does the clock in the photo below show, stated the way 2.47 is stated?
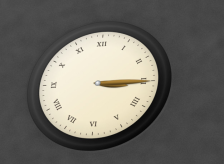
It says 3.15
